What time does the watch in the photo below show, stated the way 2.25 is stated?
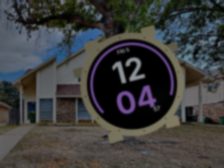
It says 12.04
